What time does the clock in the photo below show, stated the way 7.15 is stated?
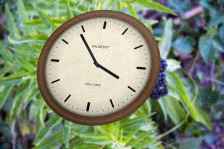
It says 3.54
